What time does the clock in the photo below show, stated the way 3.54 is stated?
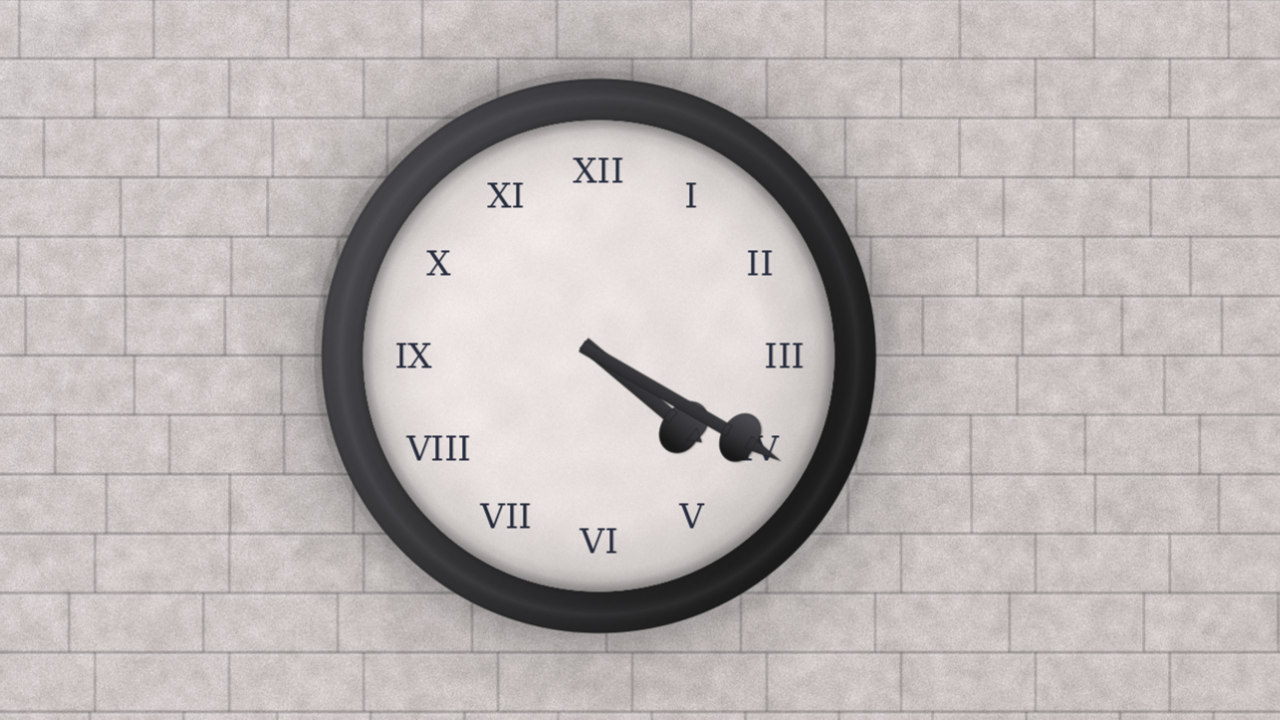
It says 4.20
